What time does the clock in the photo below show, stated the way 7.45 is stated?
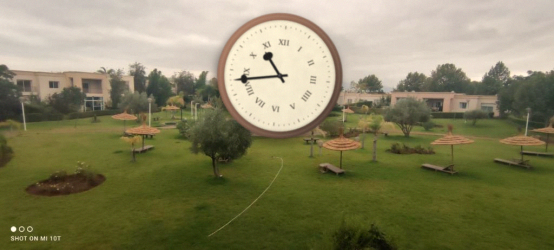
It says 10.43
